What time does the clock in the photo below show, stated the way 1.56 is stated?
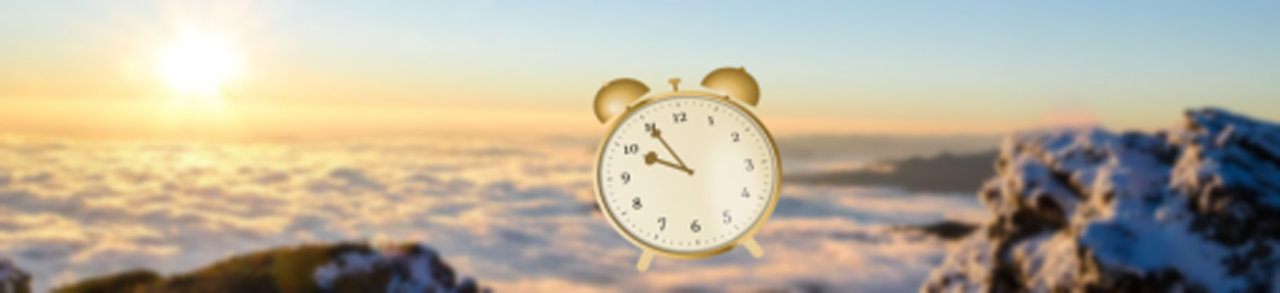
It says 9.55
